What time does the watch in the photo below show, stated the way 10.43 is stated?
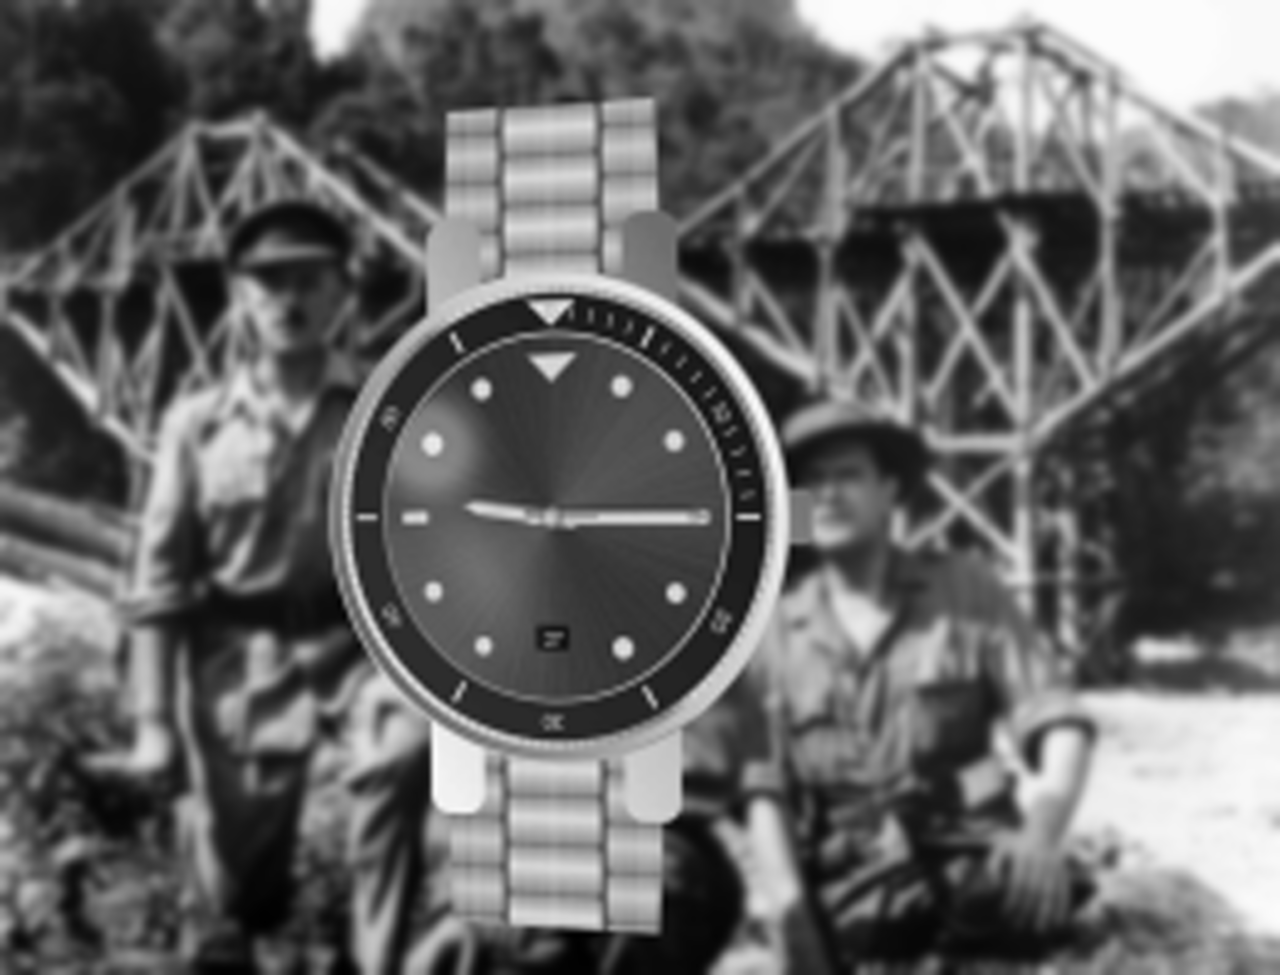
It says 9.15
